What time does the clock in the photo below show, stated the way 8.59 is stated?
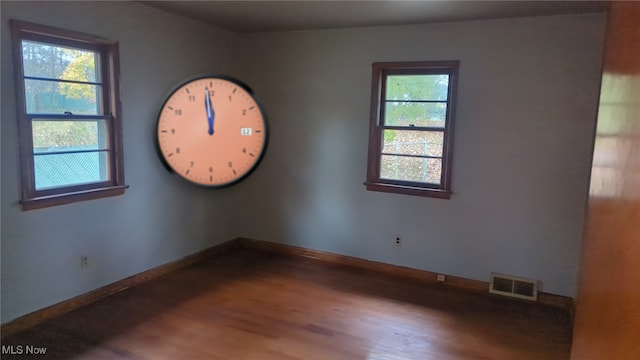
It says 11.59
